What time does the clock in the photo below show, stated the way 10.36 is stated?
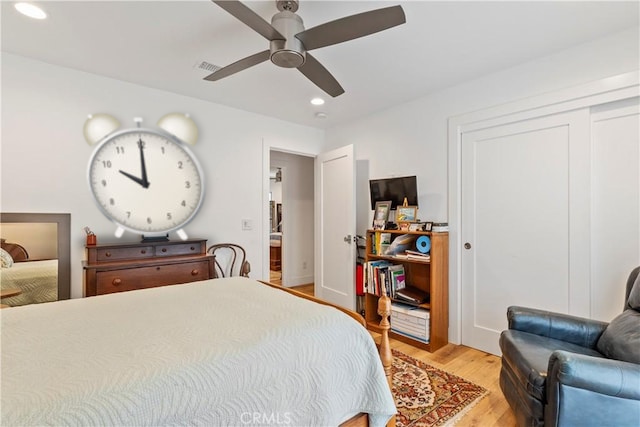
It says 10.00
